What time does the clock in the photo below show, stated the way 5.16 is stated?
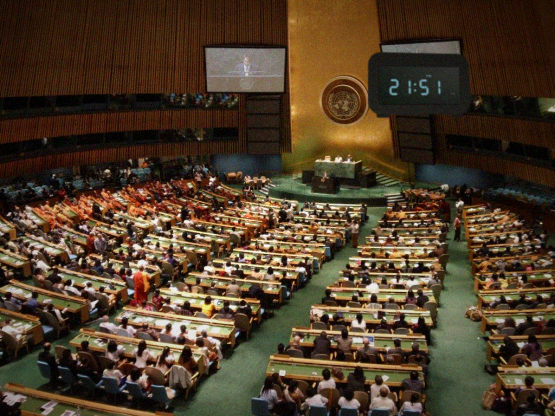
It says 21.51
